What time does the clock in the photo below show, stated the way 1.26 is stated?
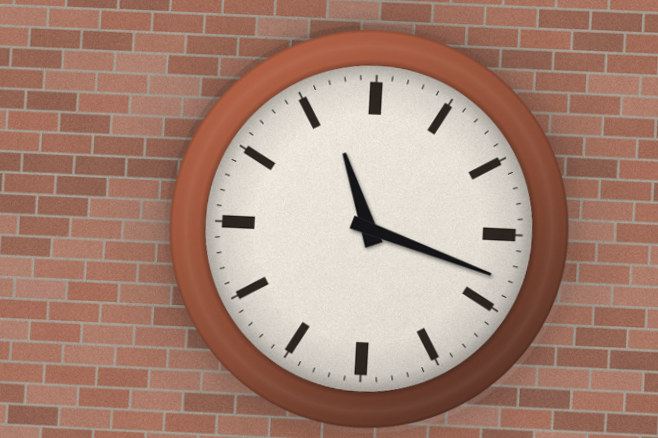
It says 11.18
